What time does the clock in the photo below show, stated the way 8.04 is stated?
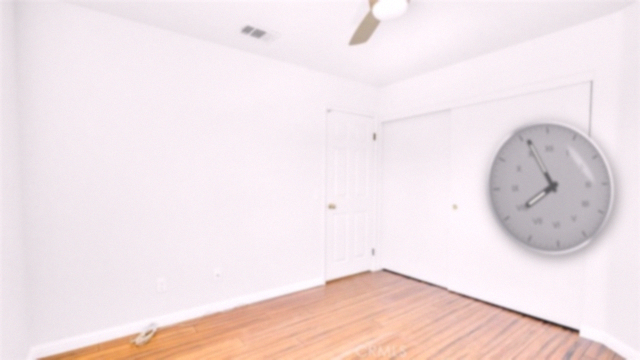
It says 7.56
